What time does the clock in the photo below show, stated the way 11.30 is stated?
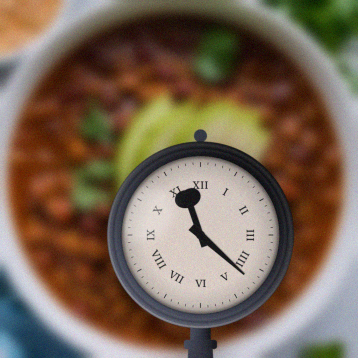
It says 11.22
